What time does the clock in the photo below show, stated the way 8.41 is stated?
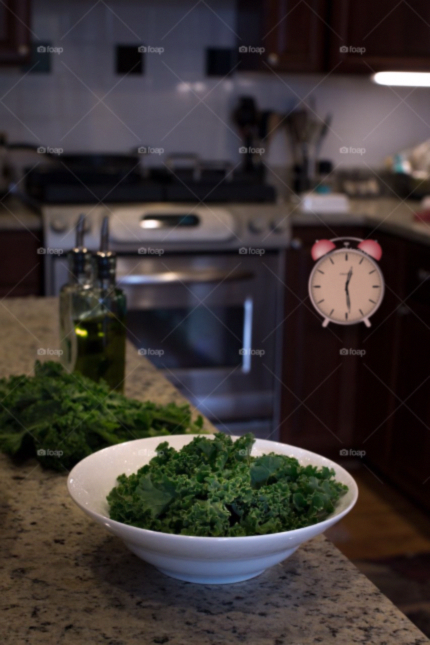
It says 12.29
